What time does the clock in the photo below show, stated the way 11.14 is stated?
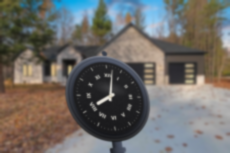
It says 8.02
